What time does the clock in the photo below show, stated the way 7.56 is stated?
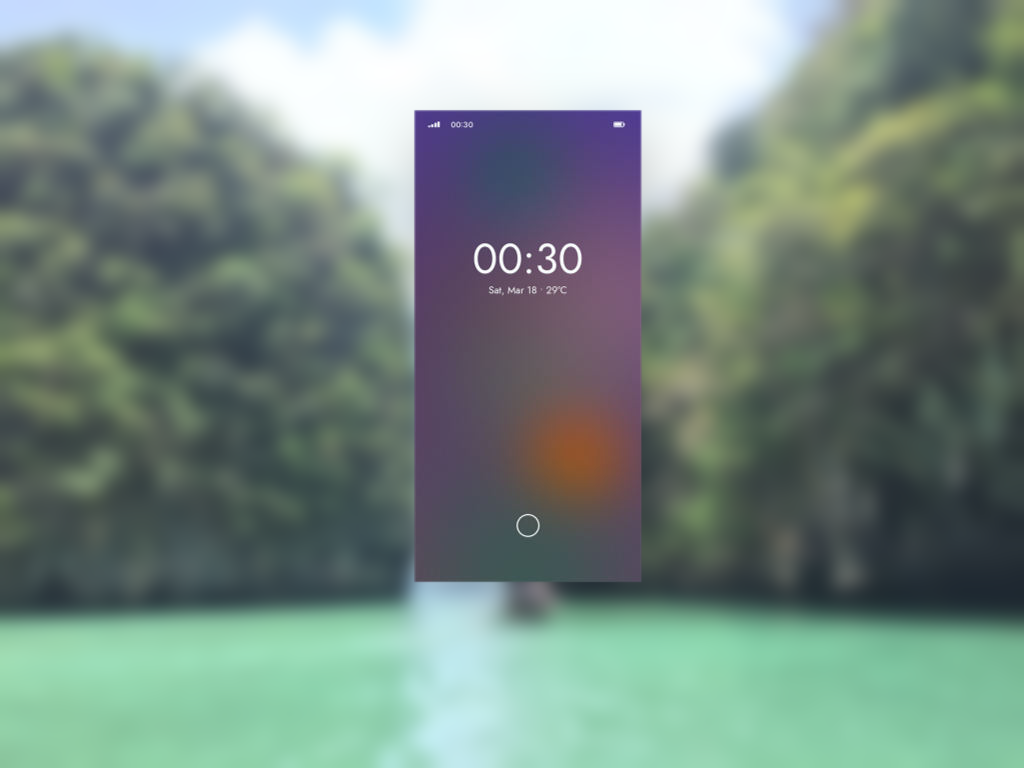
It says 0.30
